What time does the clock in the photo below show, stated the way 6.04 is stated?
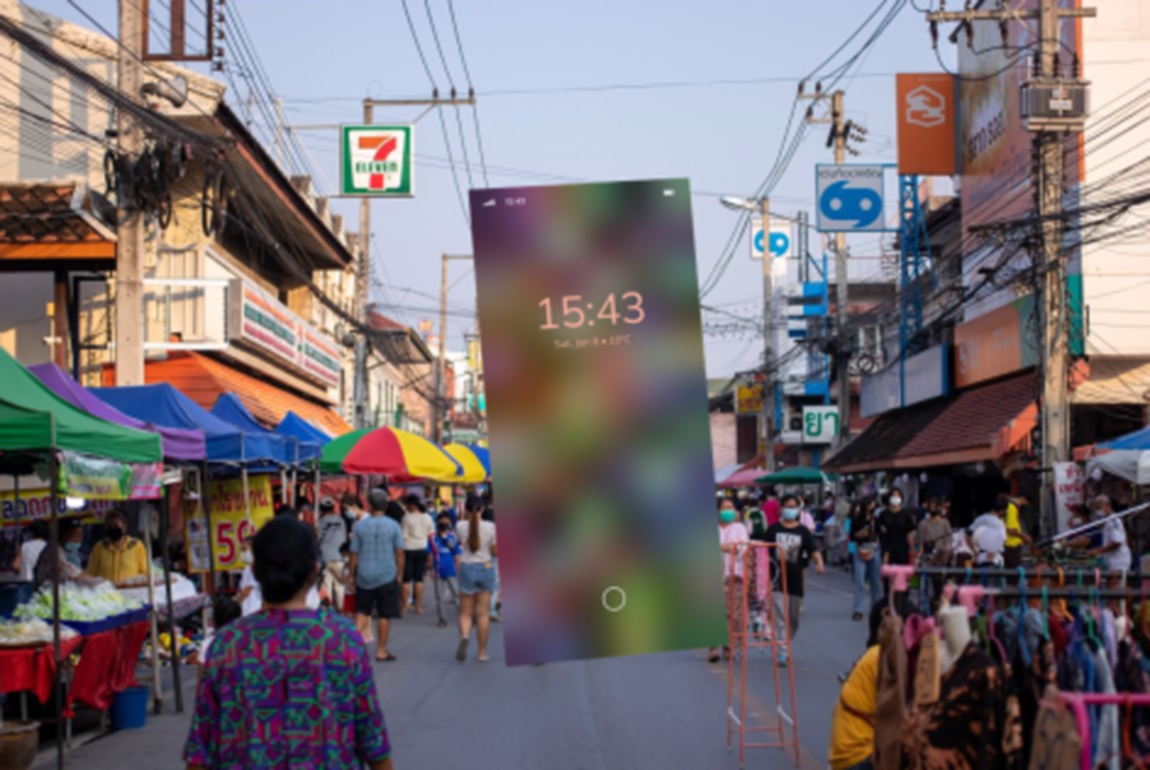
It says 15.43
